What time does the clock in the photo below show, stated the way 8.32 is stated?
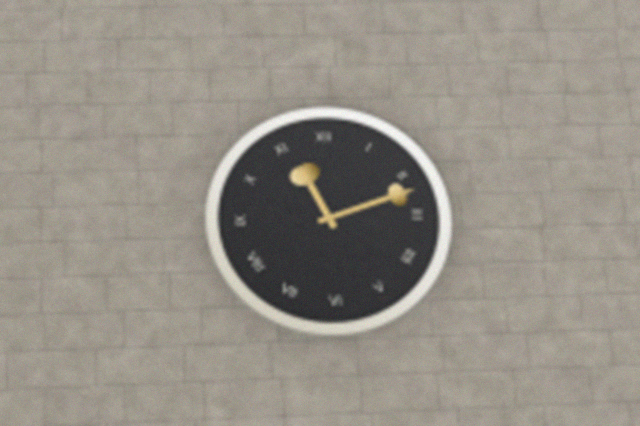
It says 11.12
